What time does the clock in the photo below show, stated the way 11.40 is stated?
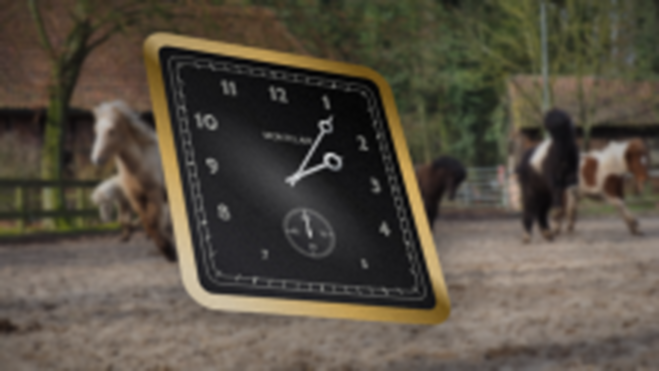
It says 2.06
